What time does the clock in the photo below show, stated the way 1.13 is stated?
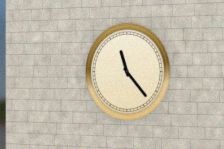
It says 11.23
